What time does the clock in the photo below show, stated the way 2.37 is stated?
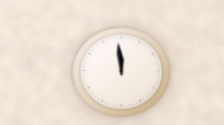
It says 11.59
